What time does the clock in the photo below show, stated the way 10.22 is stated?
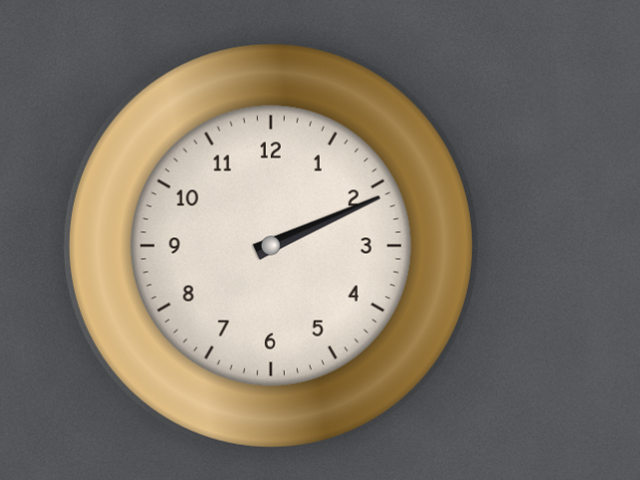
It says 2.11
